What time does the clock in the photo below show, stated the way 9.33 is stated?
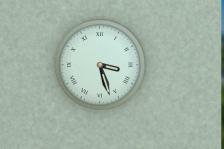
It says 3.27
